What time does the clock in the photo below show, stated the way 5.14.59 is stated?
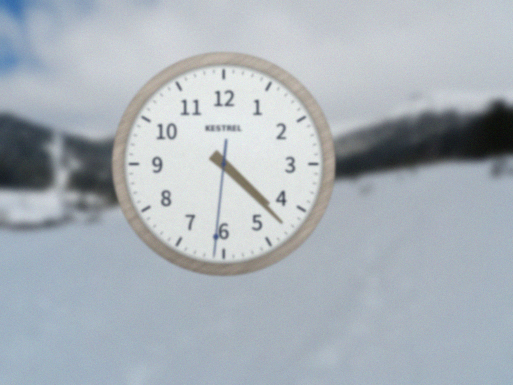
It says 4.22.31
